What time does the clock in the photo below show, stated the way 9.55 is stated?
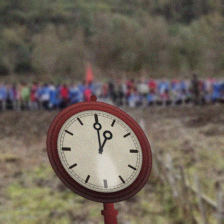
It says 1.00
